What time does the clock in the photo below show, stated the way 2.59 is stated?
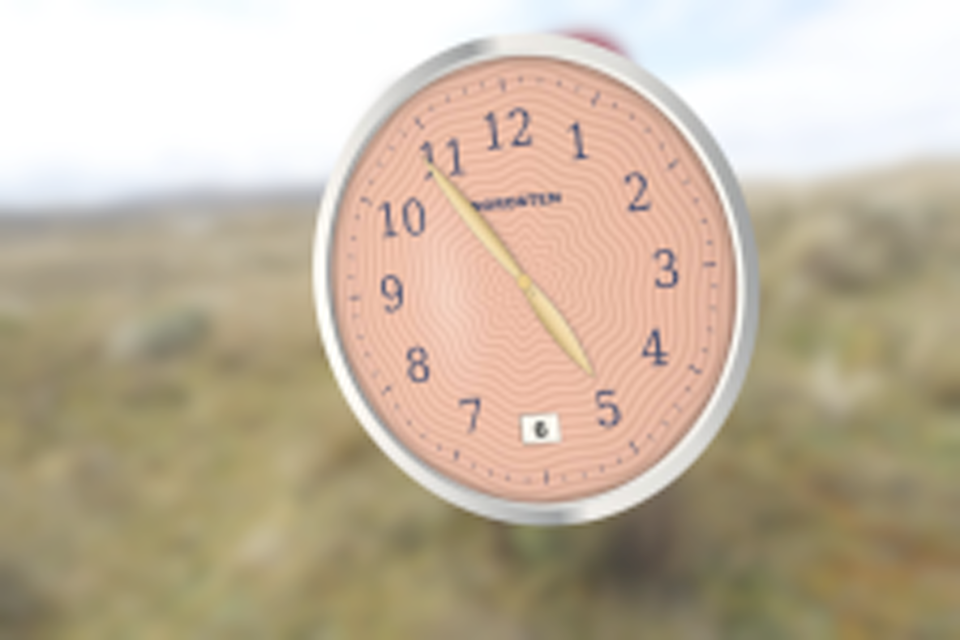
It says 4.54
